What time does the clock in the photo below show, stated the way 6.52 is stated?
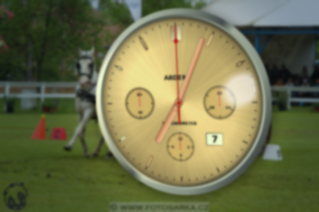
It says 7.04
